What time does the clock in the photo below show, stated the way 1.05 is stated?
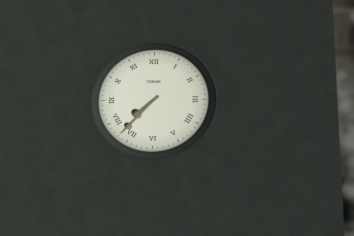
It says 7.37
